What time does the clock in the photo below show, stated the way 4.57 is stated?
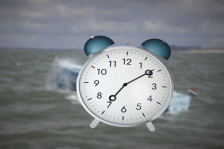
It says 7.09
